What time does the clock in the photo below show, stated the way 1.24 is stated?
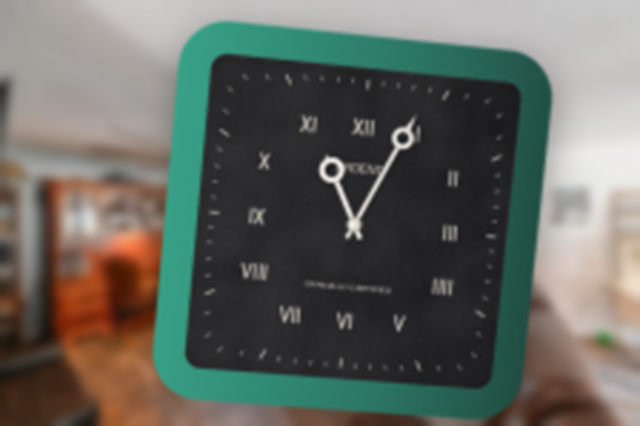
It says 11.04
